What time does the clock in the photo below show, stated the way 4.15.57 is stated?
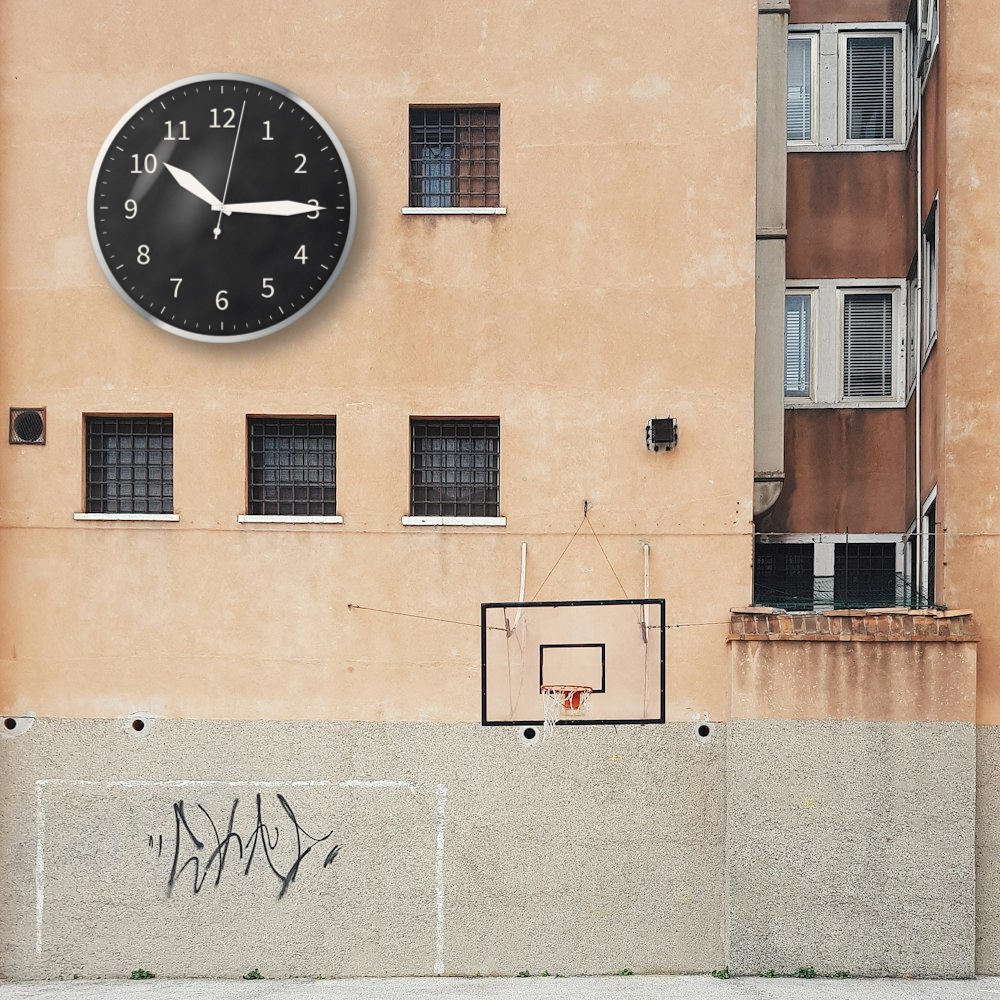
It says 10.15.02
